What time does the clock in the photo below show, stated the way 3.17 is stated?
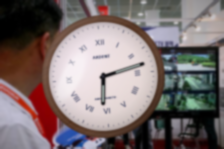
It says 6.13
